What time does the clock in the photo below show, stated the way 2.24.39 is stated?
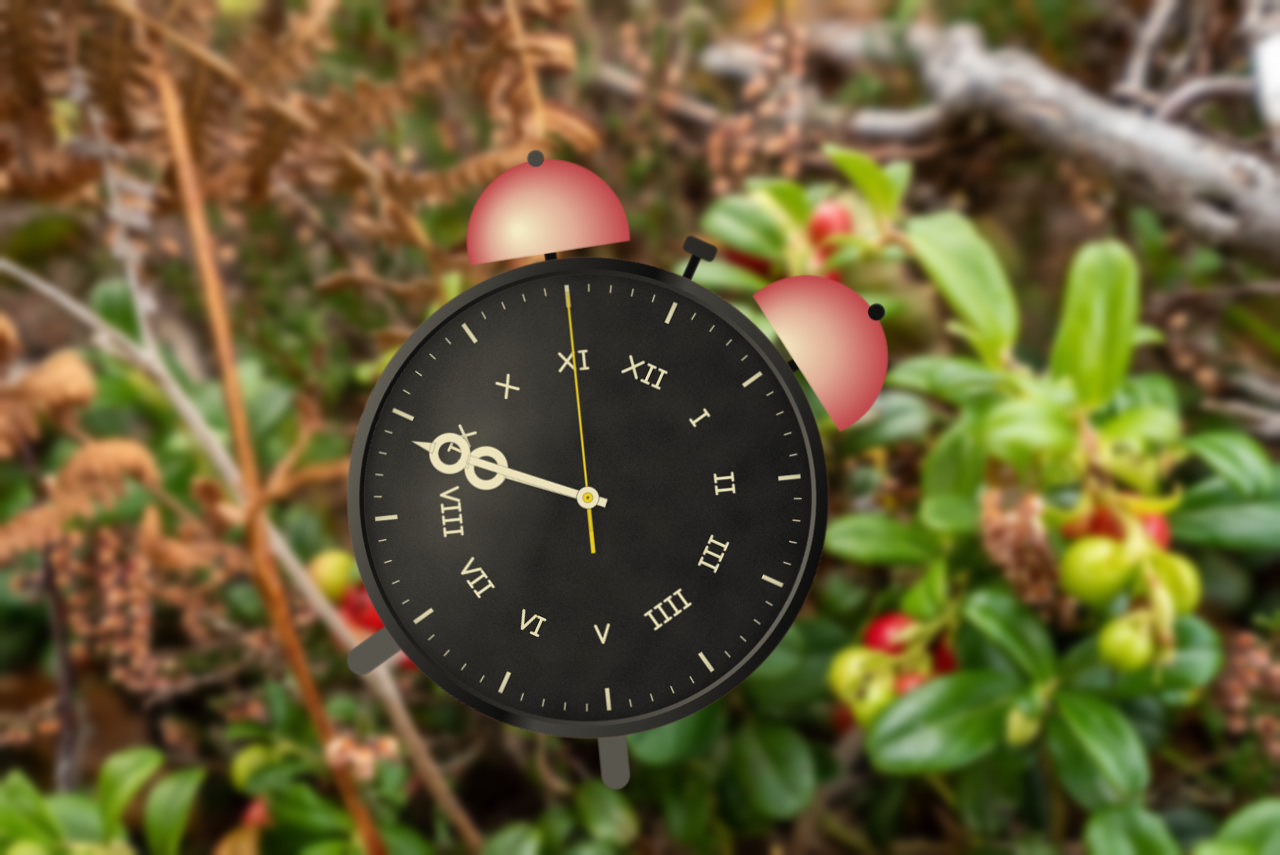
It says 8.43.55
